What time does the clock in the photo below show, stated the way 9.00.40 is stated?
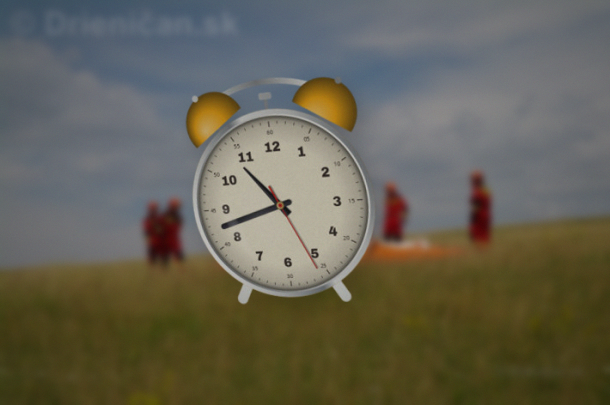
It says 10.42.26
